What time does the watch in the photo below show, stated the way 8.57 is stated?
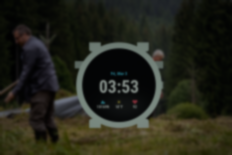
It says 3.53
